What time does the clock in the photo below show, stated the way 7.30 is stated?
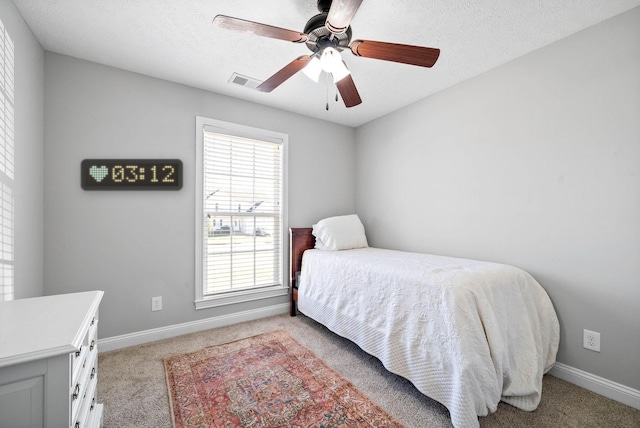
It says 3.12
